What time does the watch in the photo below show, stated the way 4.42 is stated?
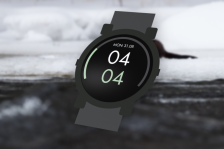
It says 4.04
